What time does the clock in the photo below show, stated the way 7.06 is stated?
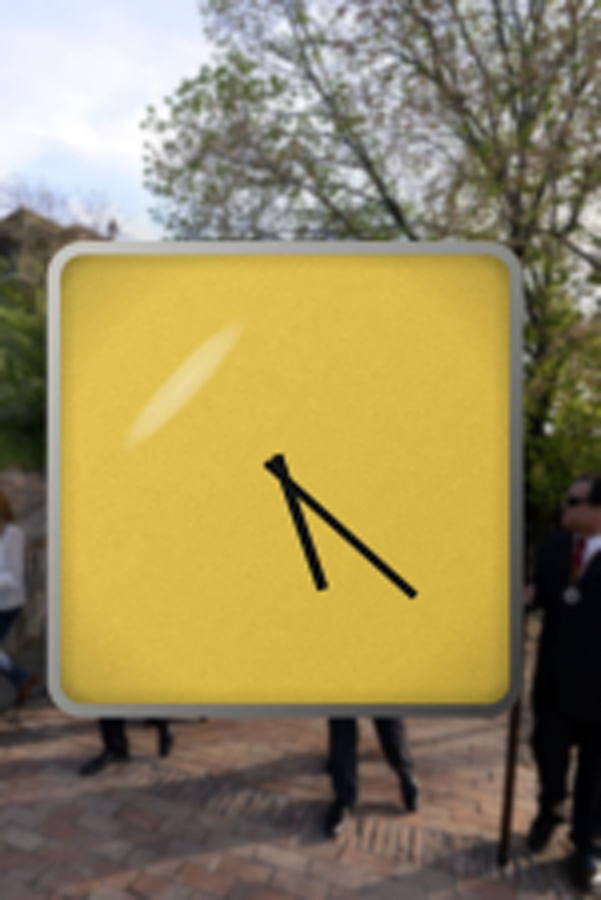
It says 5.22
